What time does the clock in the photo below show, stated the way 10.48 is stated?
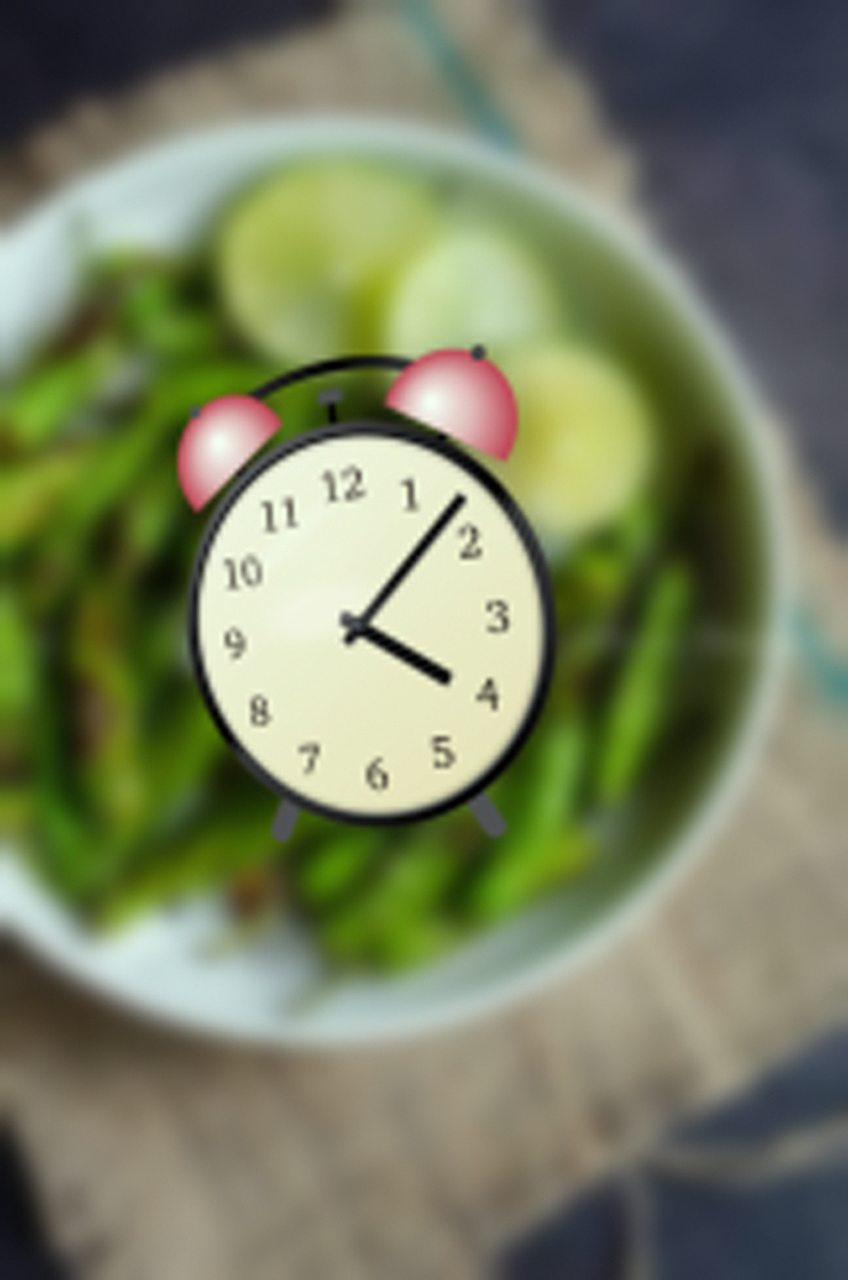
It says 4.08
